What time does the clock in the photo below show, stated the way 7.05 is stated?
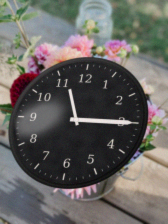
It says 11.15
